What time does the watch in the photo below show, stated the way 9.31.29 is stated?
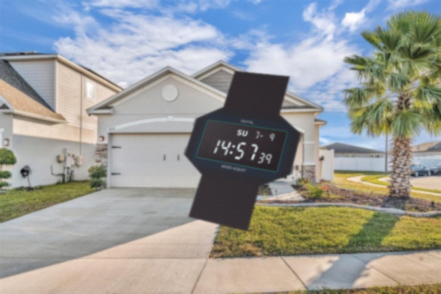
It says 14.57.39
